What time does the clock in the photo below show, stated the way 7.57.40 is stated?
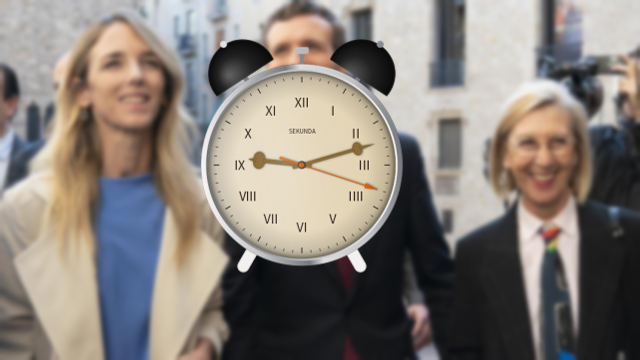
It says 9.12.18
